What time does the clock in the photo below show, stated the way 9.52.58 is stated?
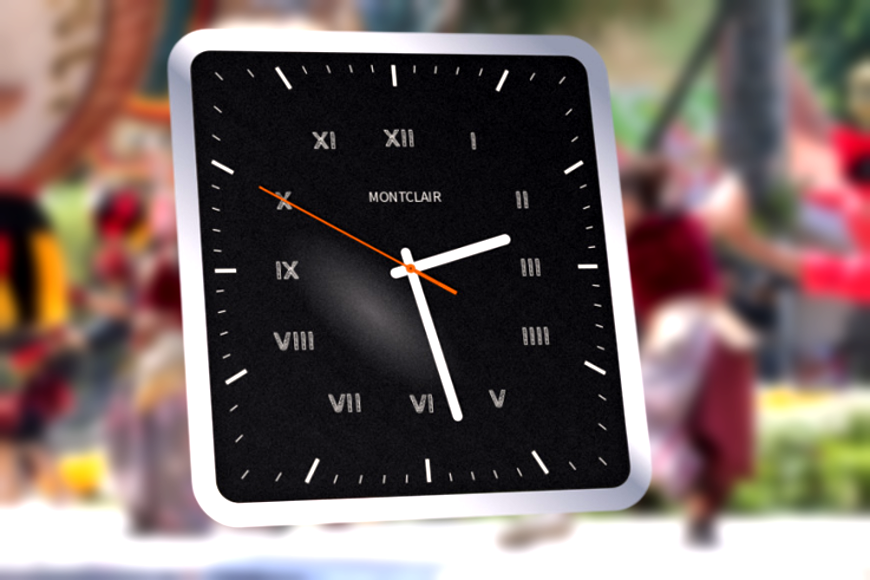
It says 2.27.50
